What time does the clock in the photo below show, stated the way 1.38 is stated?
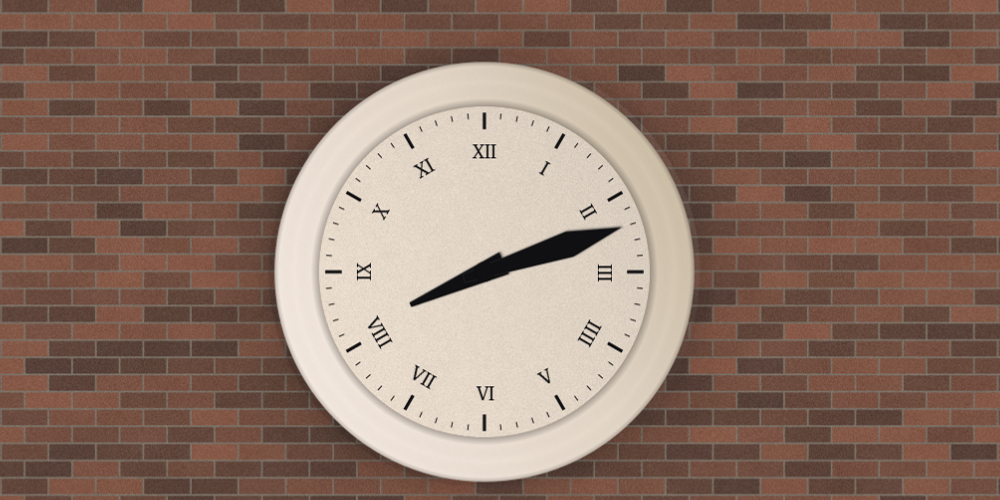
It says 8.12
